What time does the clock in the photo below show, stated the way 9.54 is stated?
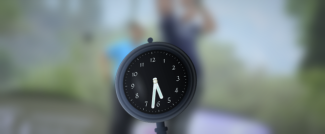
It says 5.32
